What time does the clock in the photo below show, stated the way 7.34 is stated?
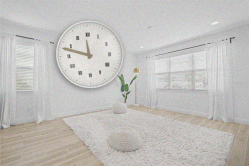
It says 11.48
